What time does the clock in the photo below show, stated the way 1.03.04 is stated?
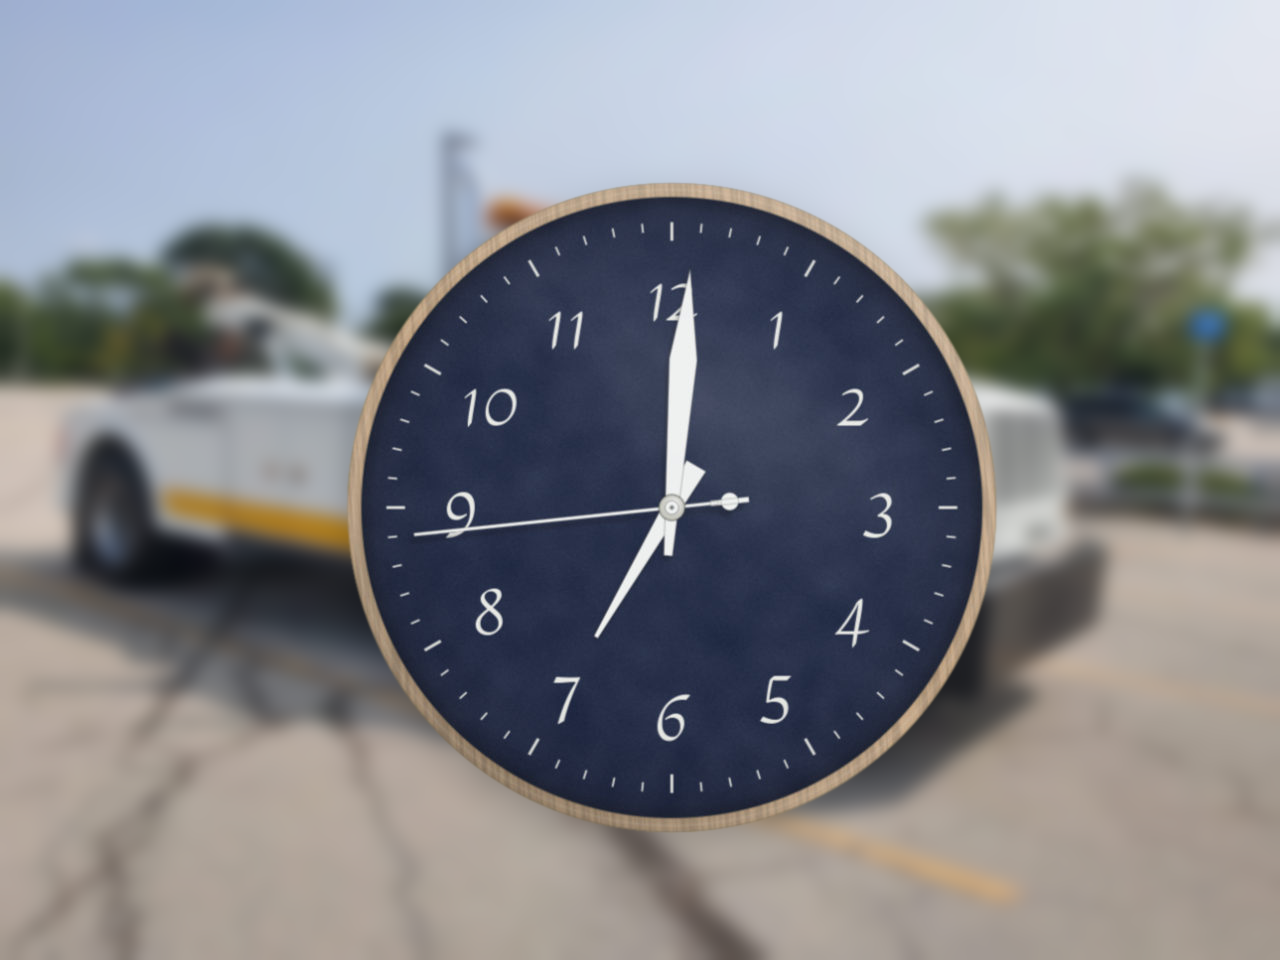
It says 7.00.44
